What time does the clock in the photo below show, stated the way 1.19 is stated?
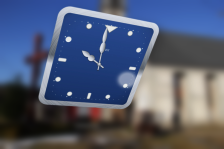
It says 9.59
